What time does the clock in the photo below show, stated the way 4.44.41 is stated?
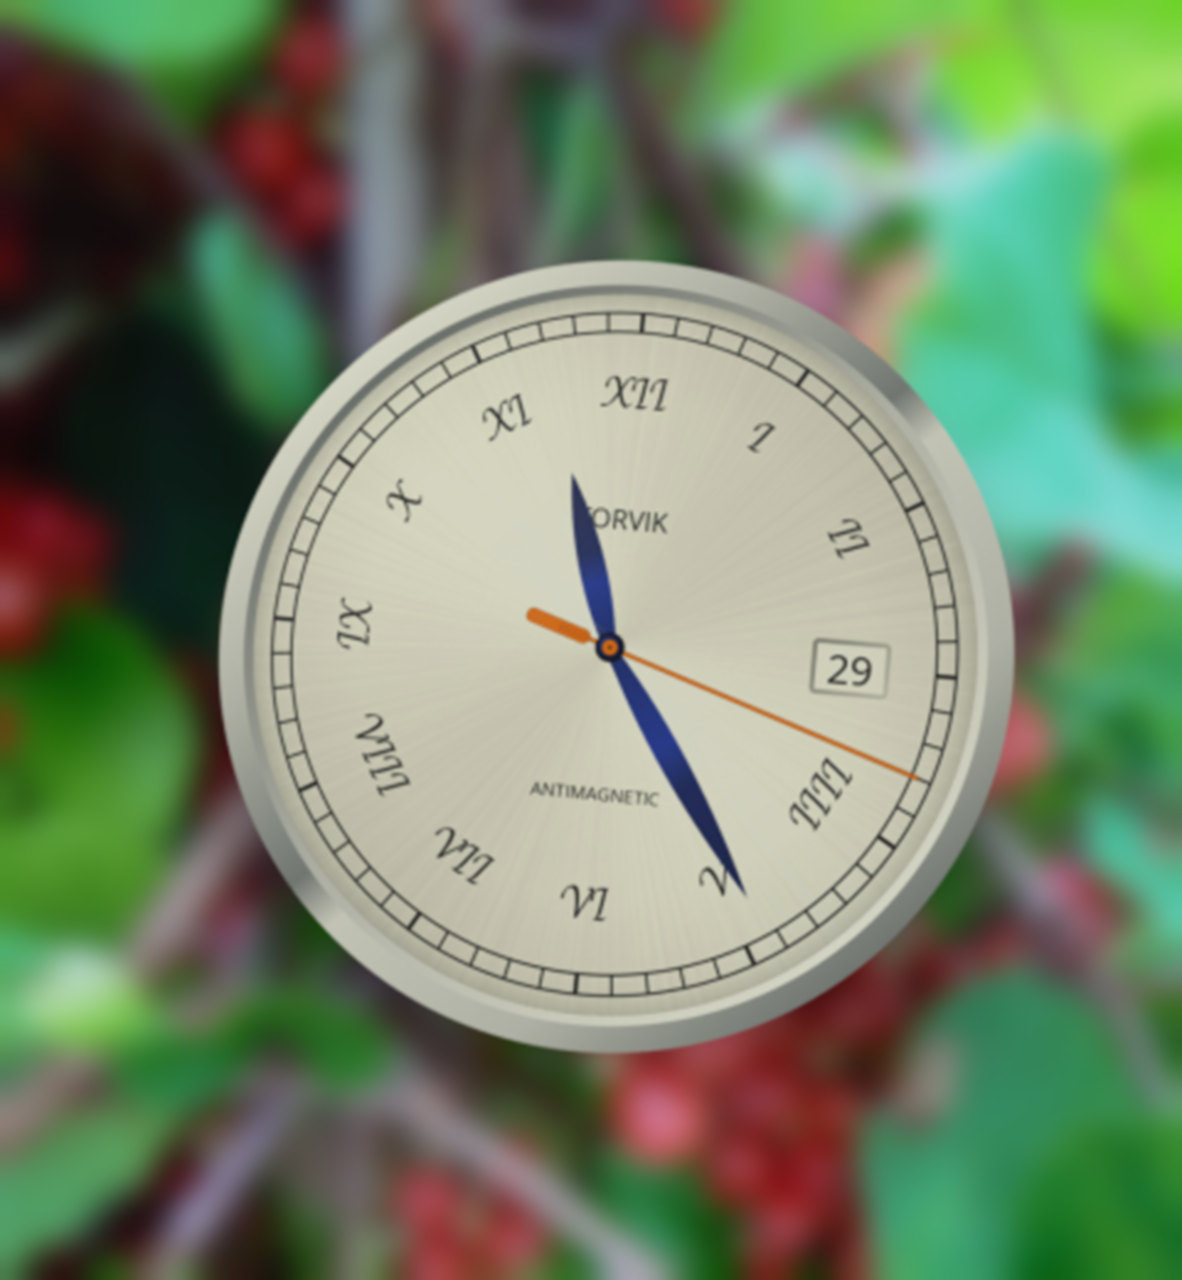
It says 11.24.18
